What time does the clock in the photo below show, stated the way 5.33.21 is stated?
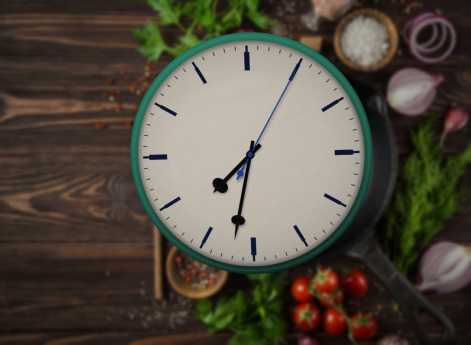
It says 7.32.05
